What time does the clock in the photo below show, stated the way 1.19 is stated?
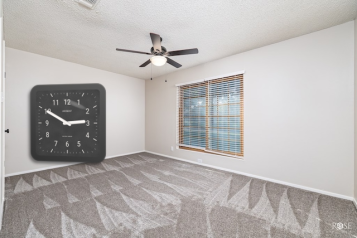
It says 2.50
